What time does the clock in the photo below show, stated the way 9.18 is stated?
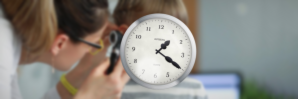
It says 1.20
